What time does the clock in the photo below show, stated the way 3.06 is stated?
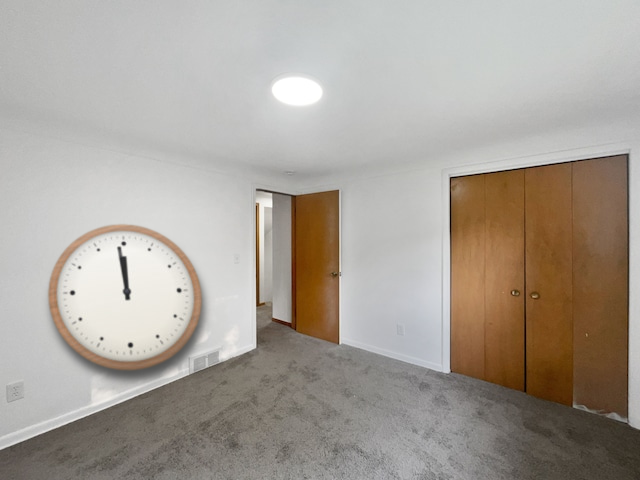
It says 11.59
